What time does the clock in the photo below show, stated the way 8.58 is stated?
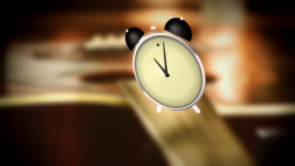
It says 11.02
